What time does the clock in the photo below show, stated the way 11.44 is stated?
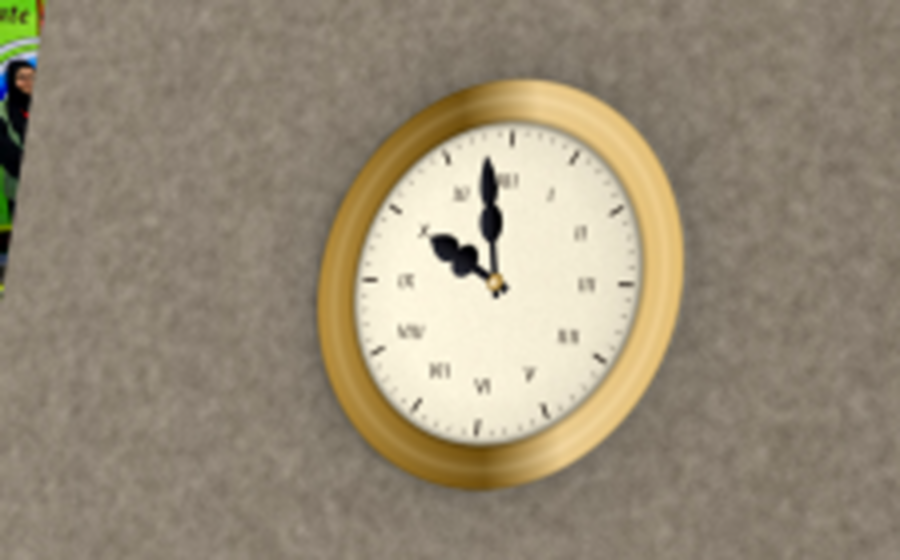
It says 9.58
